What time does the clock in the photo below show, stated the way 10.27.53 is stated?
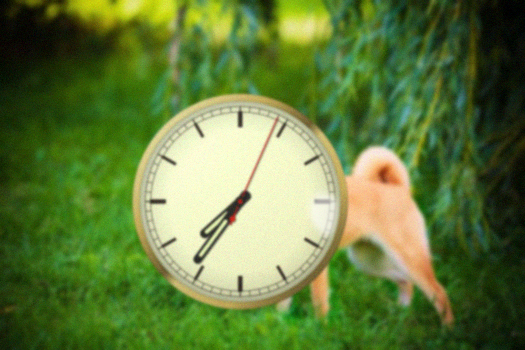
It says 7.36.04
